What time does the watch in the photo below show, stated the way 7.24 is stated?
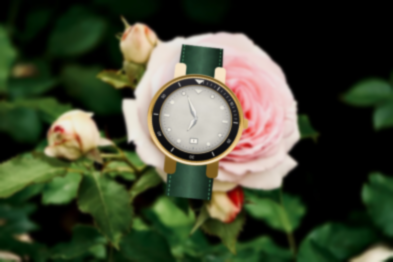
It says 6.56
